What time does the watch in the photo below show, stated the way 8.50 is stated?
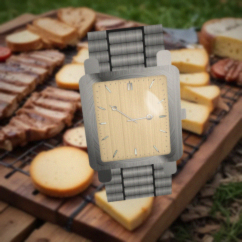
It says 2.52
